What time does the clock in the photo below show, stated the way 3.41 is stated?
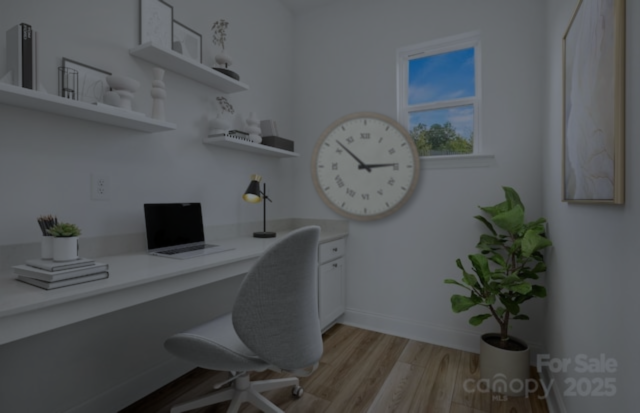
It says 2.52
